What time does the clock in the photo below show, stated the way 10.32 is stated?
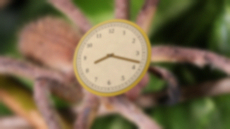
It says 8.18
